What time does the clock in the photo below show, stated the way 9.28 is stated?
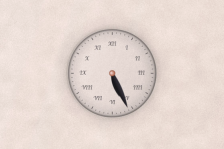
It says 5.26
